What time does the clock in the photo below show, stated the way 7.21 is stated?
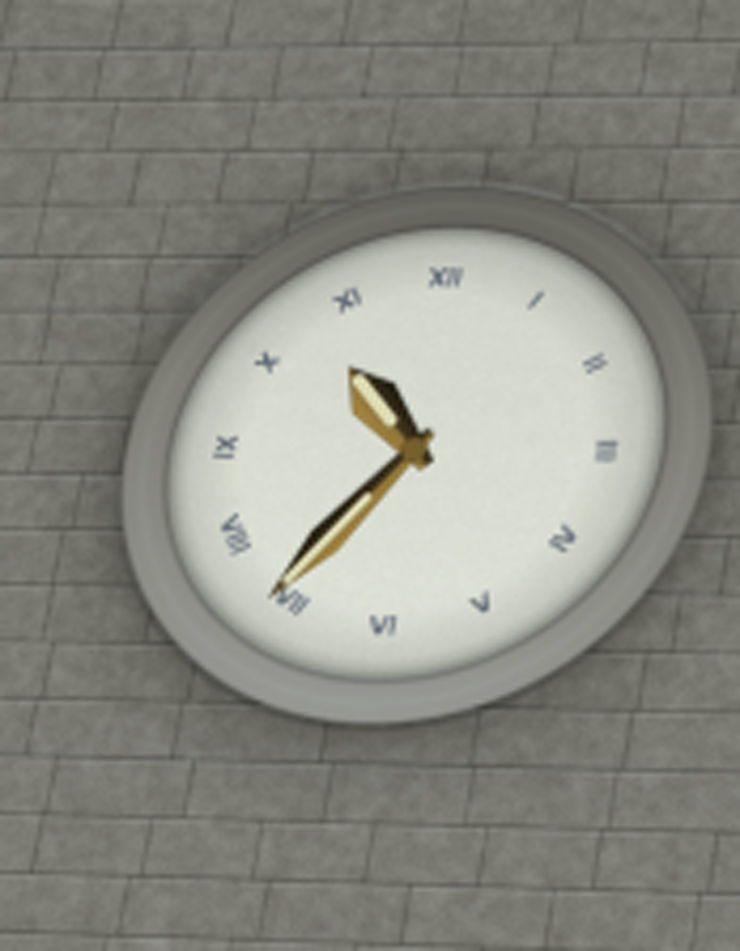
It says 10.36
